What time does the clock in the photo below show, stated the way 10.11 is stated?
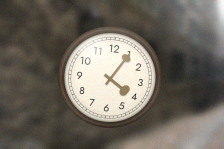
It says 4.05
